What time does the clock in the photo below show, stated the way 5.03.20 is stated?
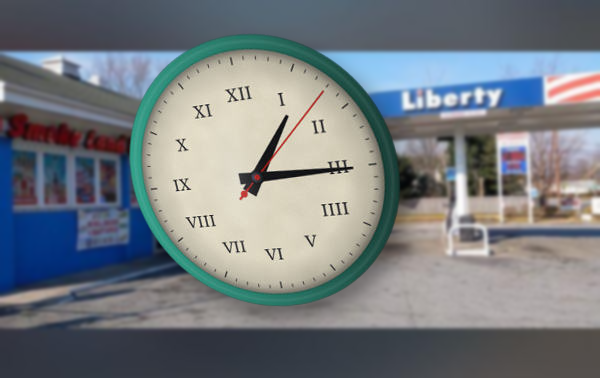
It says 1.15.08
